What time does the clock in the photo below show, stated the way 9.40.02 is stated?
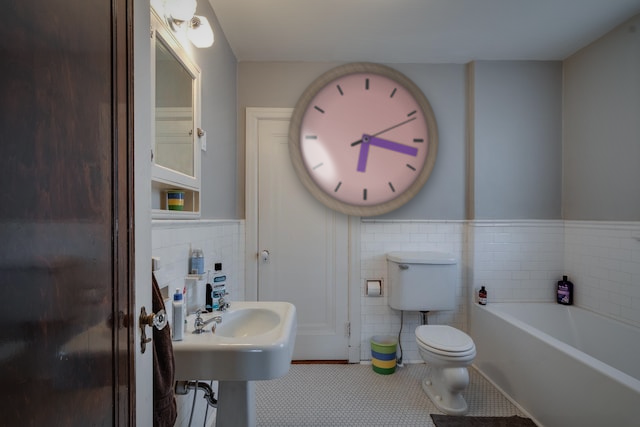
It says 6.17.11
